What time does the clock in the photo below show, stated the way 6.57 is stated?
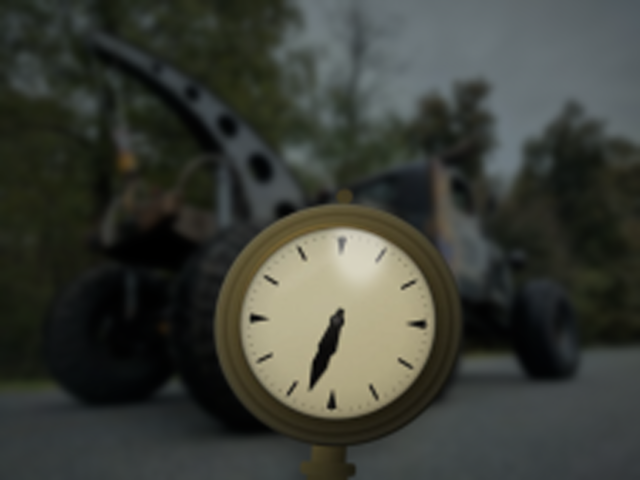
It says 6.33
